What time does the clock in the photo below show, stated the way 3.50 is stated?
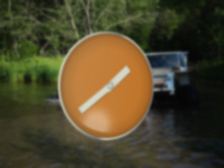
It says 1.39
